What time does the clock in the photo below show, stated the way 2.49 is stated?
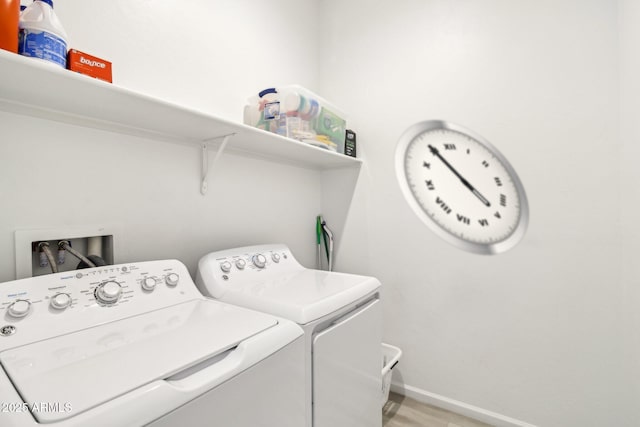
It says 4.55
